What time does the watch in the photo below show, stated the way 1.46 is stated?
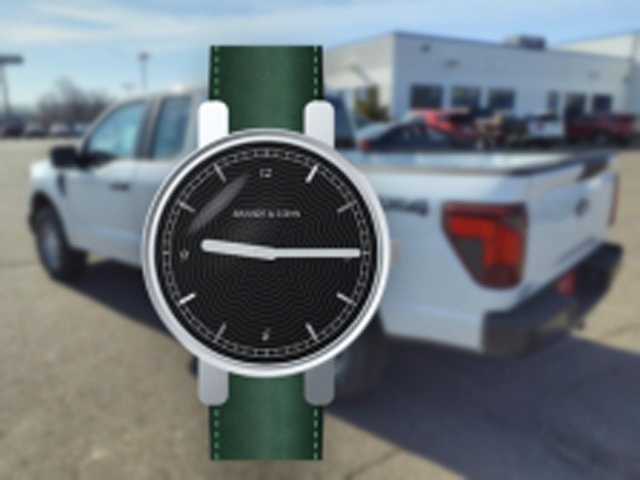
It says 9.15
